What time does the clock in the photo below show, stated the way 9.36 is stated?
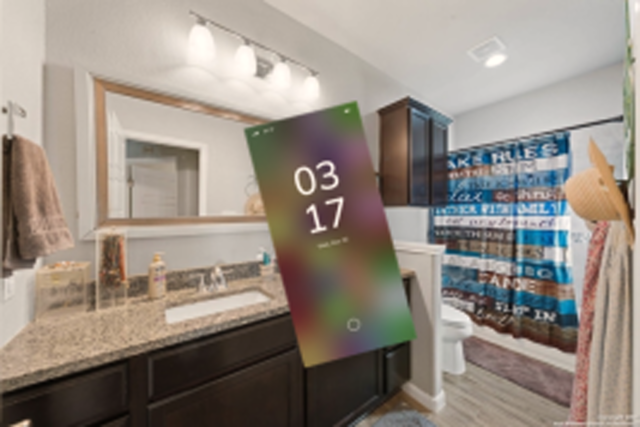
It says 3.17
